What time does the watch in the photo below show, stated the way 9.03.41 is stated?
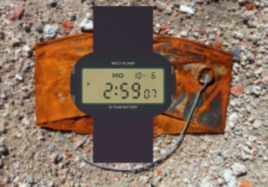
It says 2.59.07
